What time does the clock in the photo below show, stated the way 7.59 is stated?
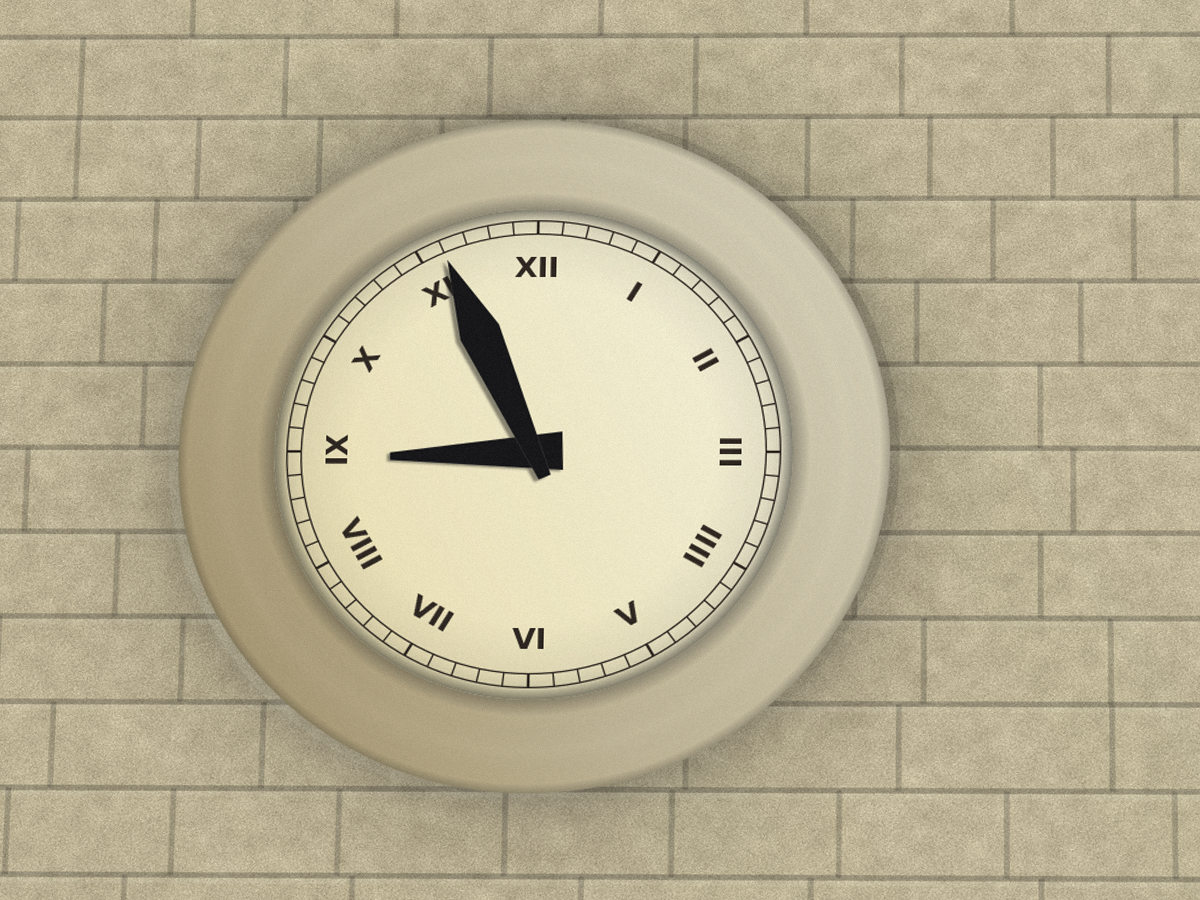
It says 8.56
